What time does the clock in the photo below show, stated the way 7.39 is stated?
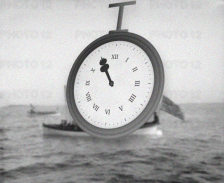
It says 10.55
